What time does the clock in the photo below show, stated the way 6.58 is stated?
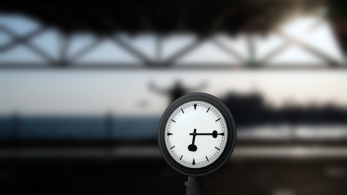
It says 6.15
